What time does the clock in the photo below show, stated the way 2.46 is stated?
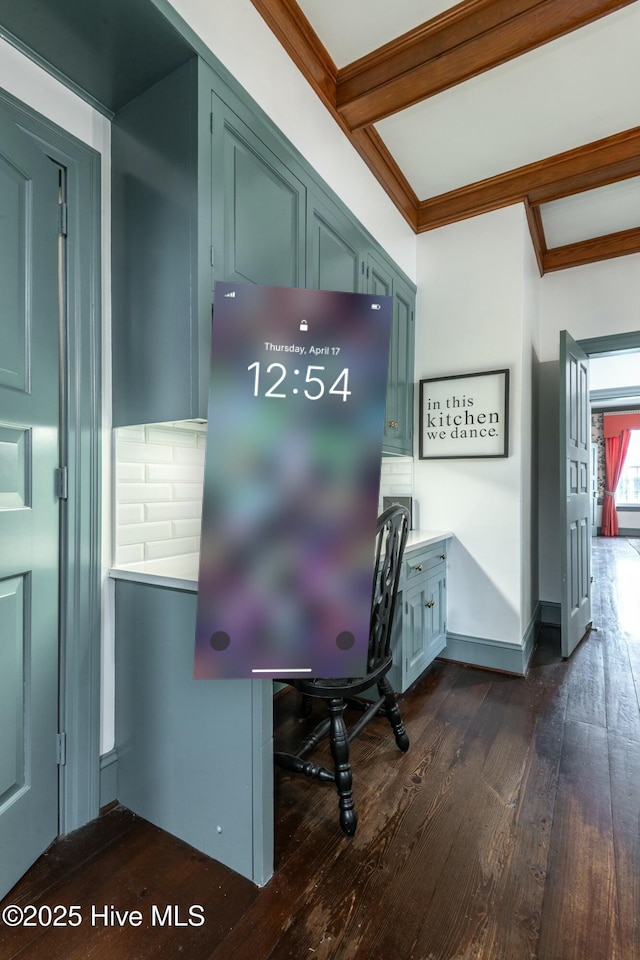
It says 12.54
